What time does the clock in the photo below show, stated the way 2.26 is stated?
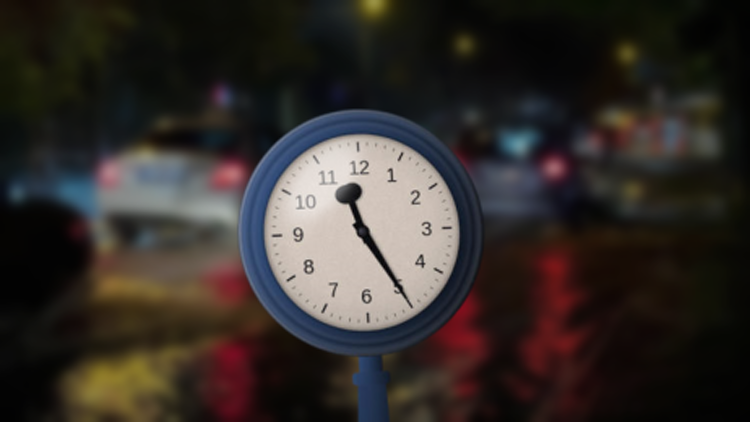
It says 11.25
